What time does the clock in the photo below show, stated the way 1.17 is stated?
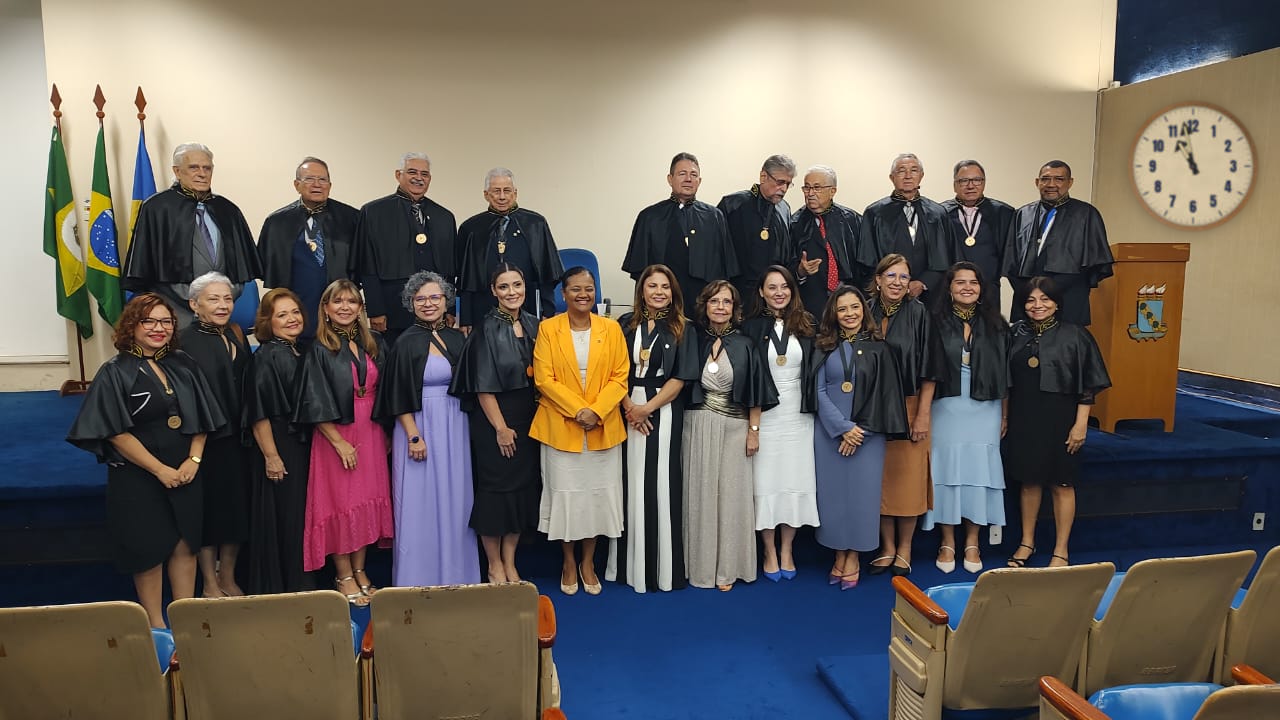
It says 10.58
